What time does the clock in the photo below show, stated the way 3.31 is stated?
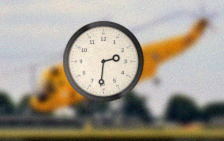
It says 2.31
